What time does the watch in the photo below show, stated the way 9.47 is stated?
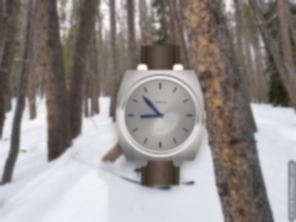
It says 8.53
